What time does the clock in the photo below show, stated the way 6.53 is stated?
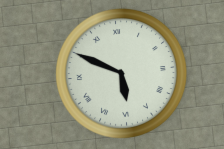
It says 5.50
